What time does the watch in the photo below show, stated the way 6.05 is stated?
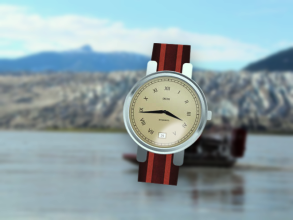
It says 3.44
